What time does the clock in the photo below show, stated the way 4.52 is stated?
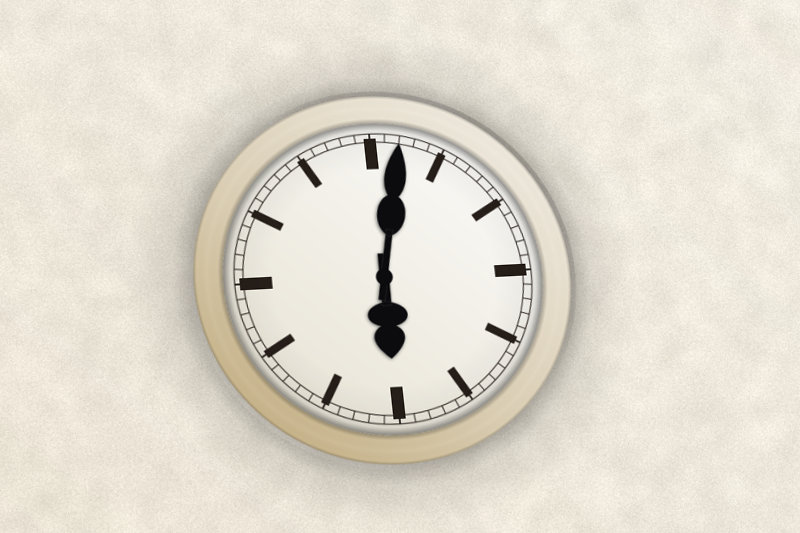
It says 6.02
